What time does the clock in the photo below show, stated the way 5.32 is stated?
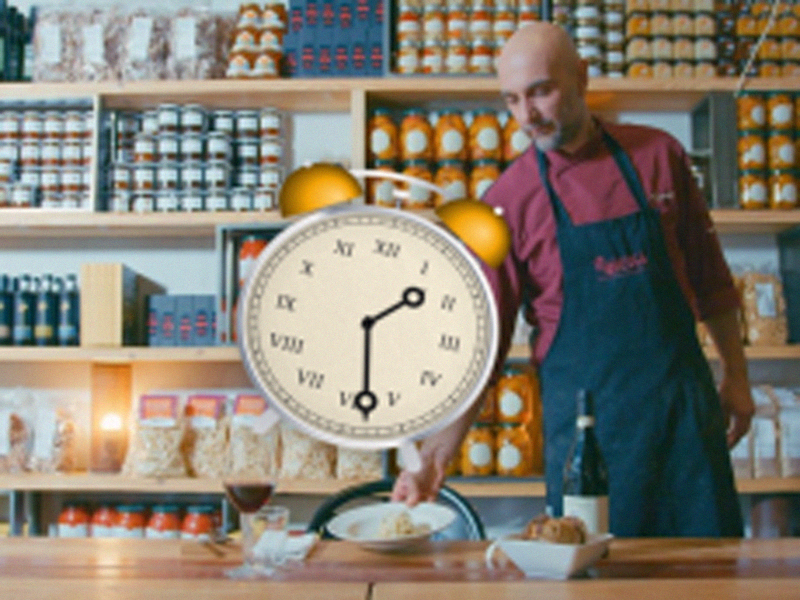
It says 1.28
